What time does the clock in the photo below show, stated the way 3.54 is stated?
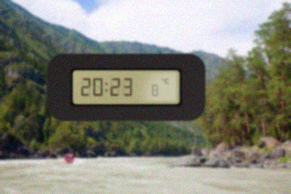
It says 20.23
